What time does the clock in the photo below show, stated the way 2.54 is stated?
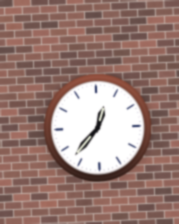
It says 12.37
